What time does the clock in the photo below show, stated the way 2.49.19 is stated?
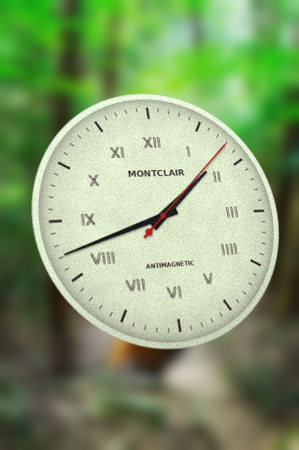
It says 1.42.08
